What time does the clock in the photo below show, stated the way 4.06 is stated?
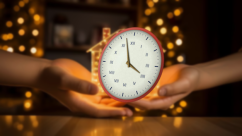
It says 3.57
